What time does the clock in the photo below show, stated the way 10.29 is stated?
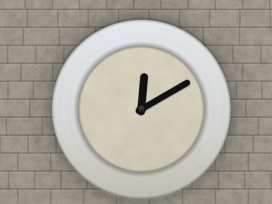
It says 12.10
